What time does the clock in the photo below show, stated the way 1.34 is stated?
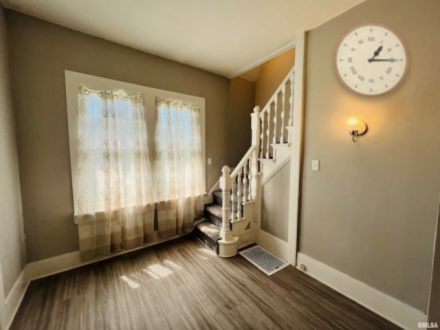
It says 1.15
